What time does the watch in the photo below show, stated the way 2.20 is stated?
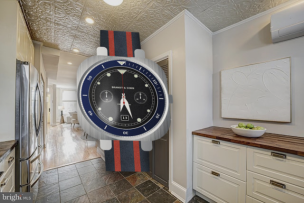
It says 6.27
